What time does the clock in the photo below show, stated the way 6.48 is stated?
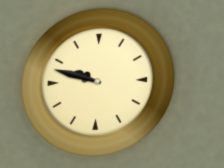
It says 9.48
